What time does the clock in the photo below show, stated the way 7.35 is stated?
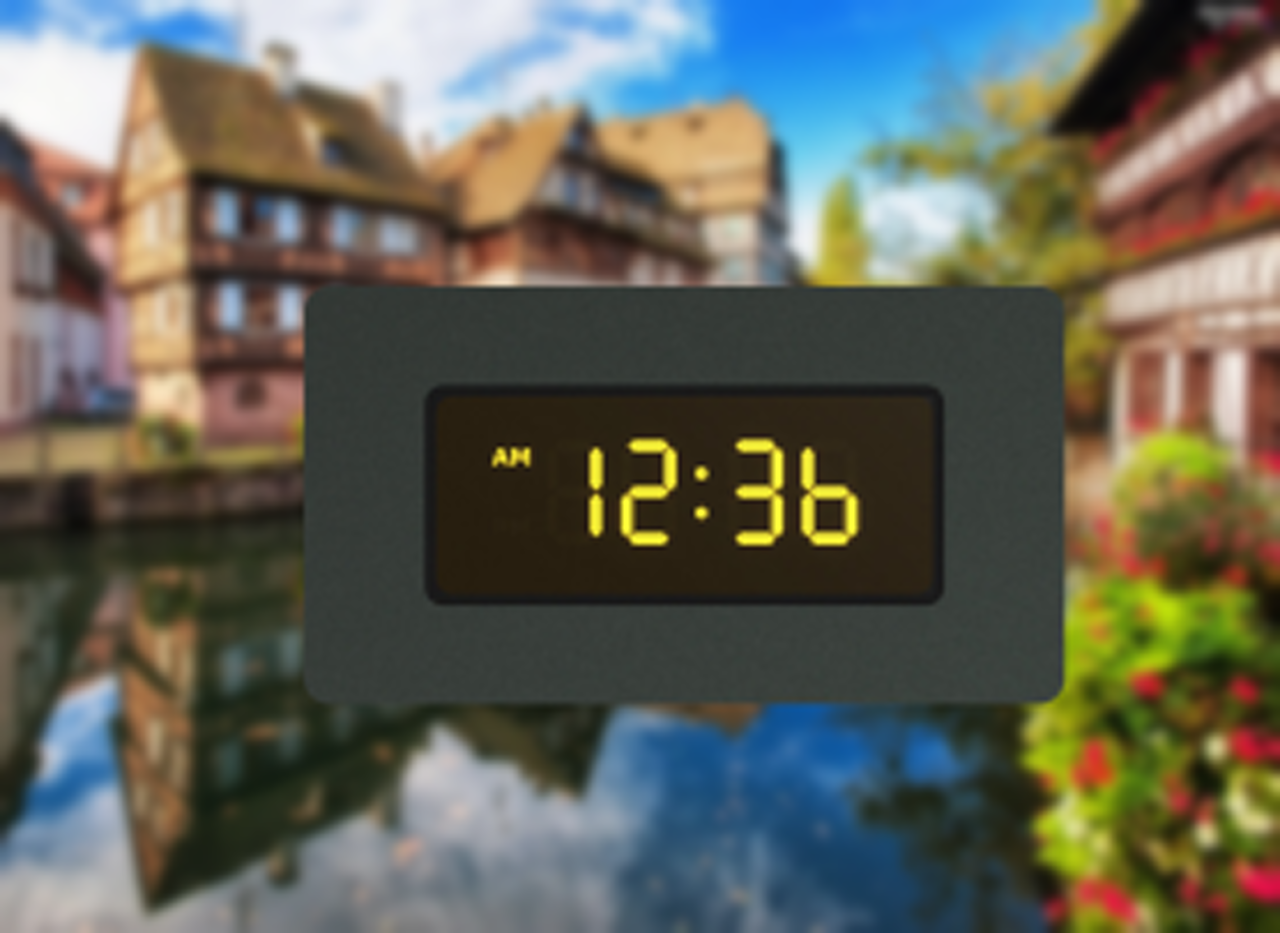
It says 12.36
